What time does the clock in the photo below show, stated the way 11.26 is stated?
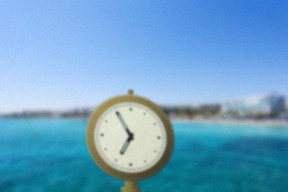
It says 6.55
